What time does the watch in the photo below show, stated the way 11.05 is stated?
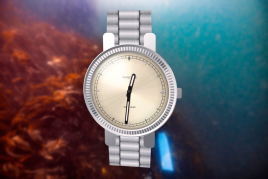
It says 12.31
